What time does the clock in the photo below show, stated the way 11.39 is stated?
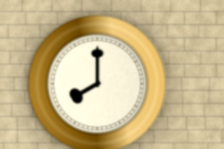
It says 8.00
